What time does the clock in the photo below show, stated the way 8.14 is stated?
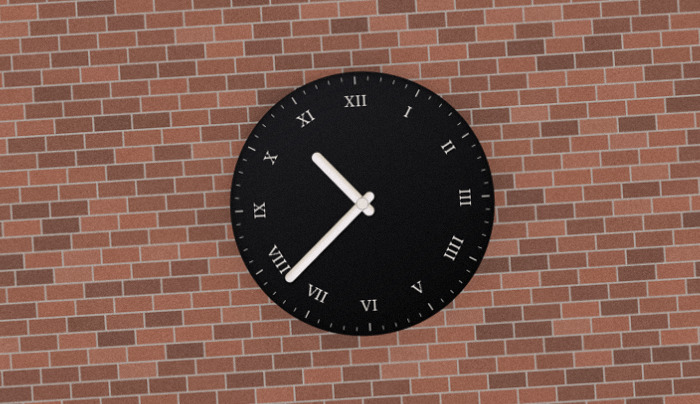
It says 10.38
